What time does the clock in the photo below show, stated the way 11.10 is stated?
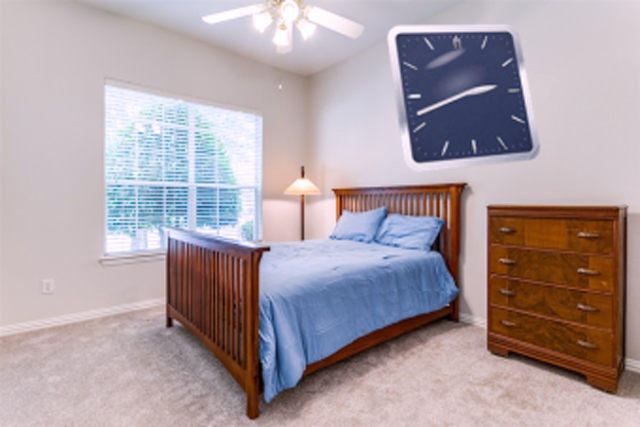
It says 2.42
